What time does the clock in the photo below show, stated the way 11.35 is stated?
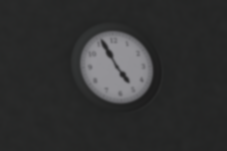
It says 4.56
